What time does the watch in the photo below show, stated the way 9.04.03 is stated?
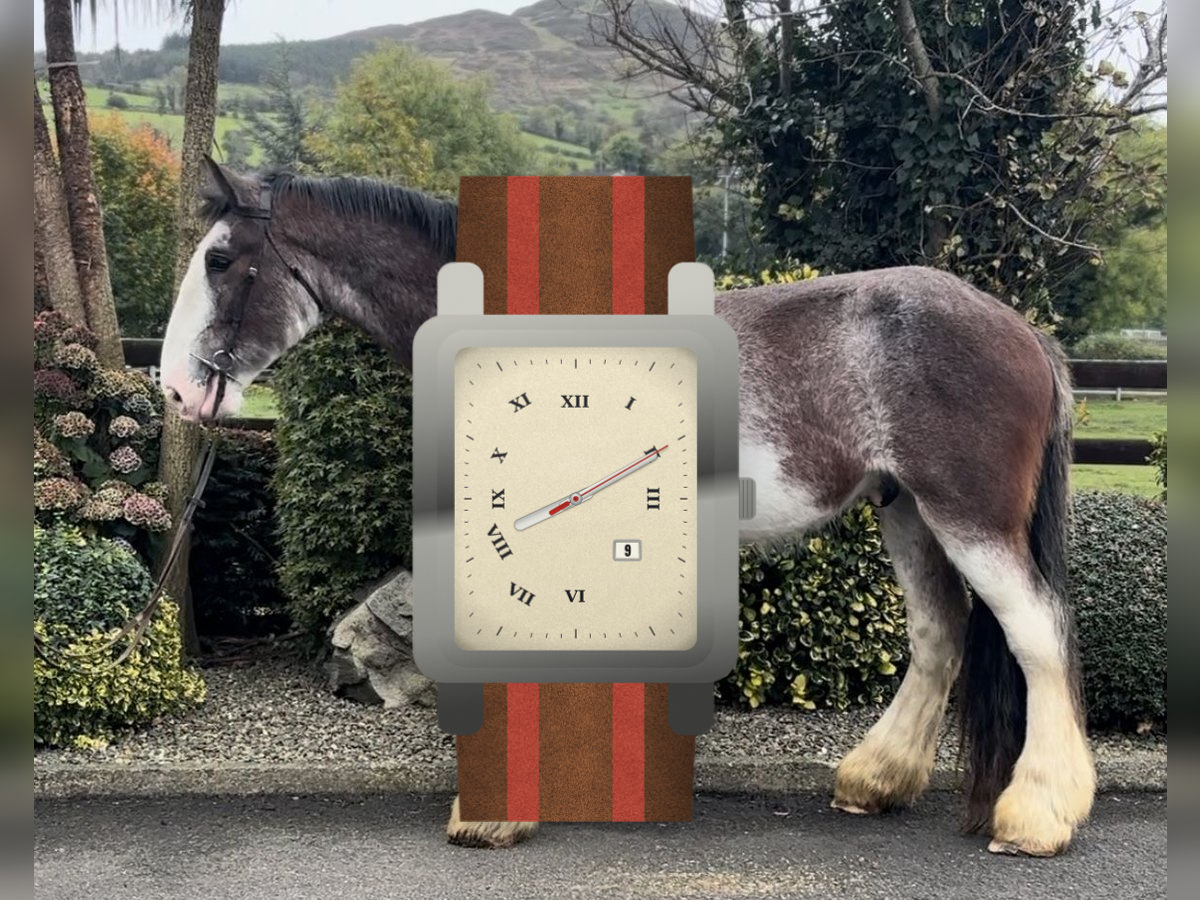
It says 8.10.10
